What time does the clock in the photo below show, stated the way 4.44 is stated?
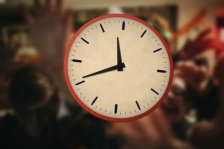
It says 11.41
